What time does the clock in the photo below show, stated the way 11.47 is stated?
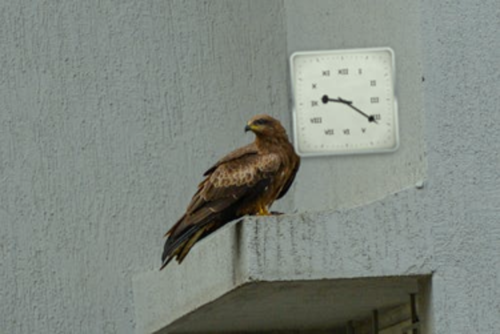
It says 9.21
